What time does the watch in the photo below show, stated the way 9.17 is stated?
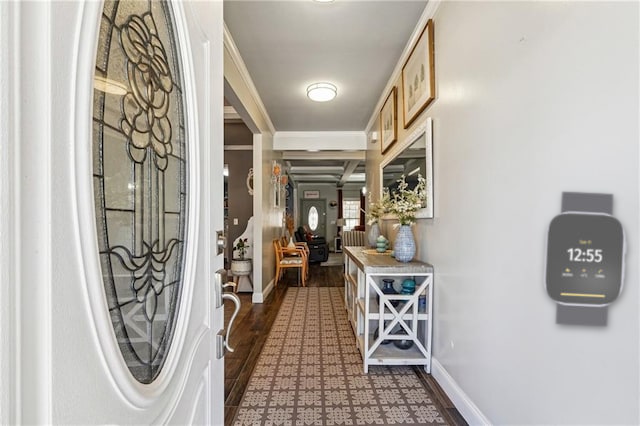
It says 12.55
